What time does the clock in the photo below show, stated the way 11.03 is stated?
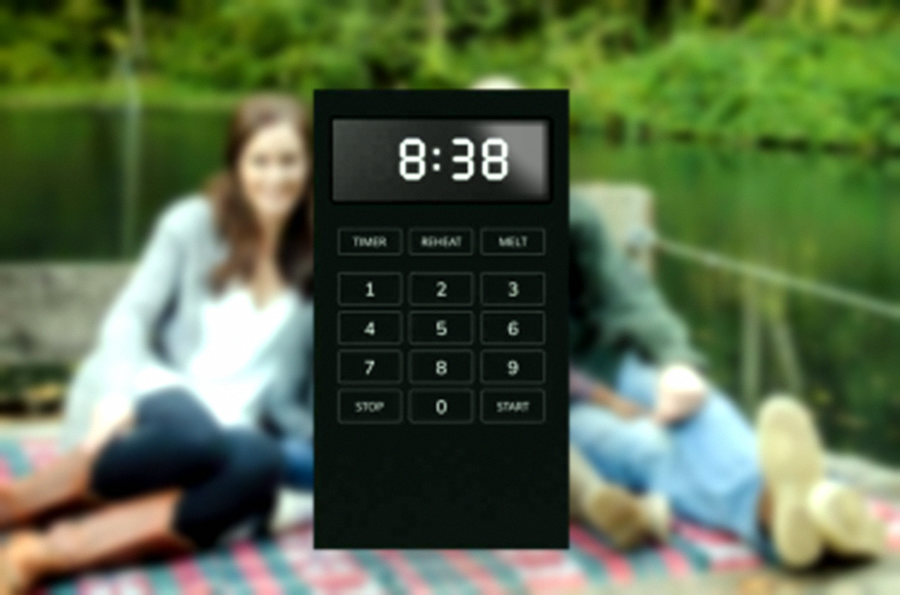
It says 8.38
